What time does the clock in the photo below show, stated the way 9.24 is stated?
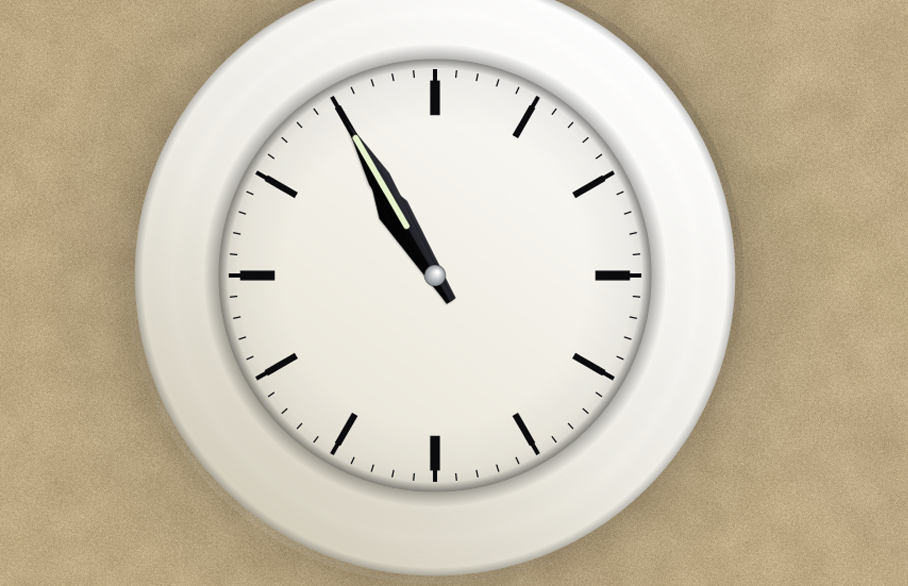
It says 10.55
